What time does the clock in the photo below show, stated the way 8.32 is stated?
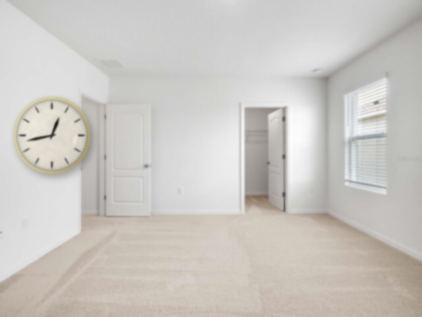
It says 12.43
